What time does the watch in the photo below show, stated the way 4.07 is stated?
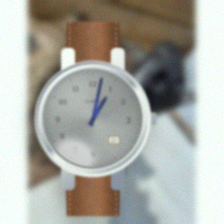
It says 1.02
